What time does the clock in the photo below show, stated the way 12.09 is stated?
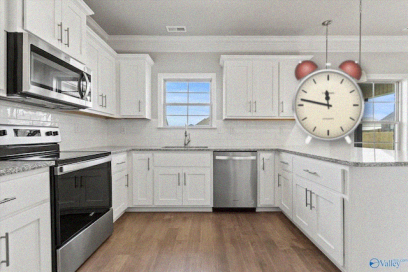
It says 11.47
